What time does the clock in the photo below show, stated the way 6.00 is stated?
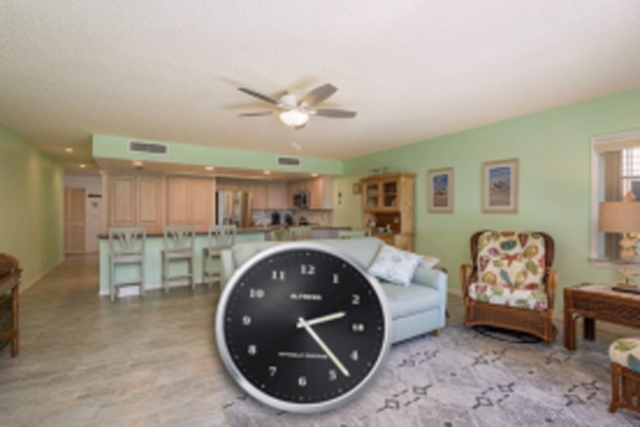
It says 2.23
